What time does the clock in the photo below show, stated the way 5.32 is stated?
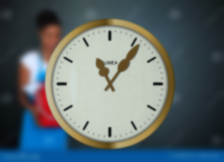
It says 11.06
